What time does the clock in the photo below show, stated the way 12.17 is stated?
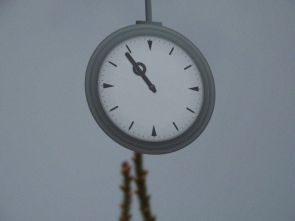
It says 10.54
